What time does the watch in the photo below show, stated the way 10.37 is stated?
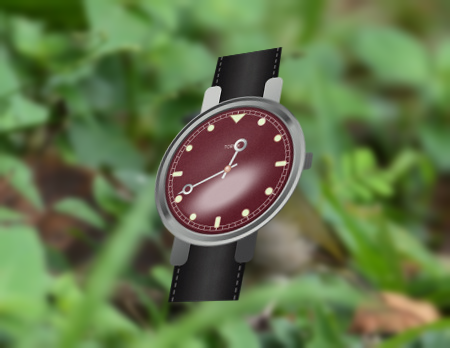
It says 12.41
